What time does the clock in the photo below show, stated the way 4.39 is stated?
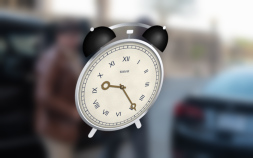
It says 9.24
